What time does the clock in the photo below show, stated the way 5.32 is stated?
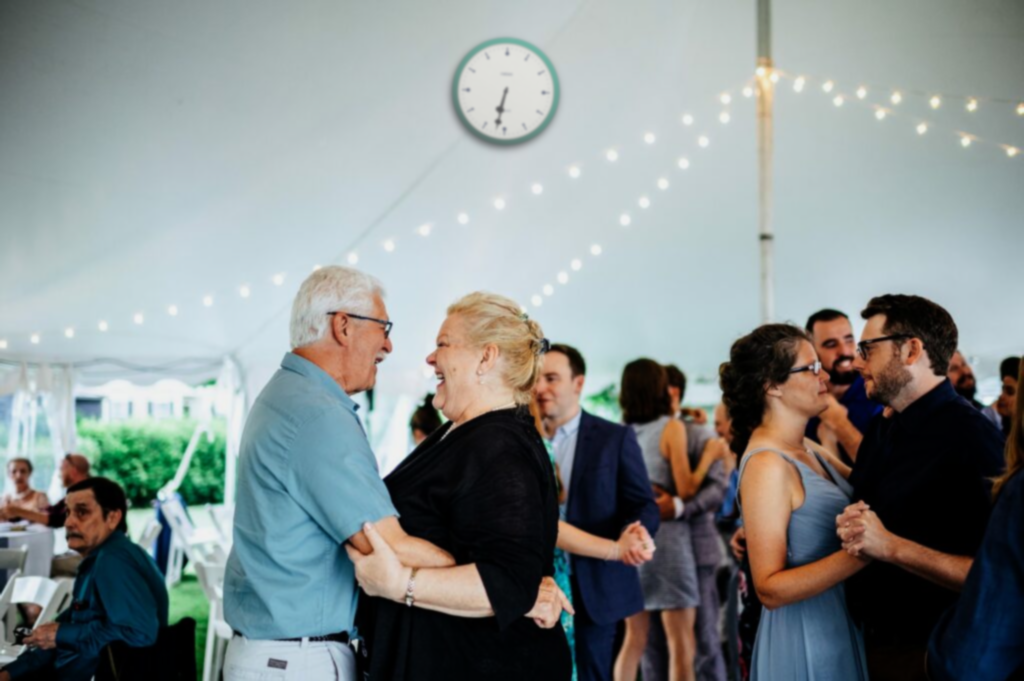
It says 6.32
